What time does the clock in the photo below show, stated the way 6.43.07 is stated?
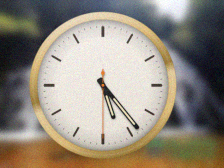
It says 5.23.30
